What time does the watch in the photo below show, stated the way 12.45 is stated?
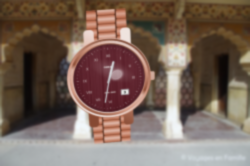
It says 12.32
